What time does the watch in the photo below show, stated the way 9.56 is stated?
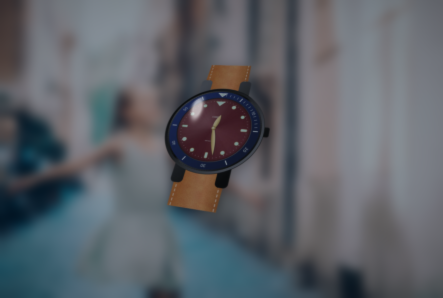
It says 12.28
